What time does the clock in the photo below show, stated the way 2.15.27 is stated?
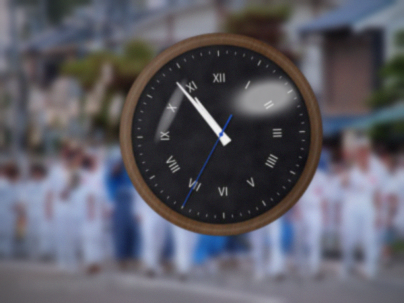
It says 10.53.35
